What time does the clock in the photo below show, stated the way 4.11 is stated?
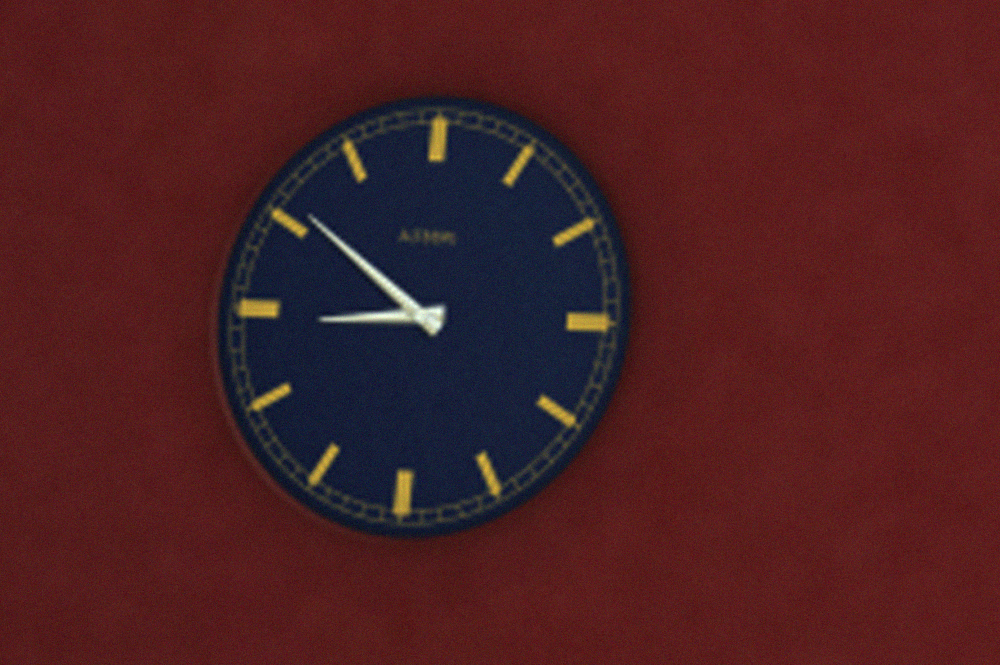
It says 8.51
